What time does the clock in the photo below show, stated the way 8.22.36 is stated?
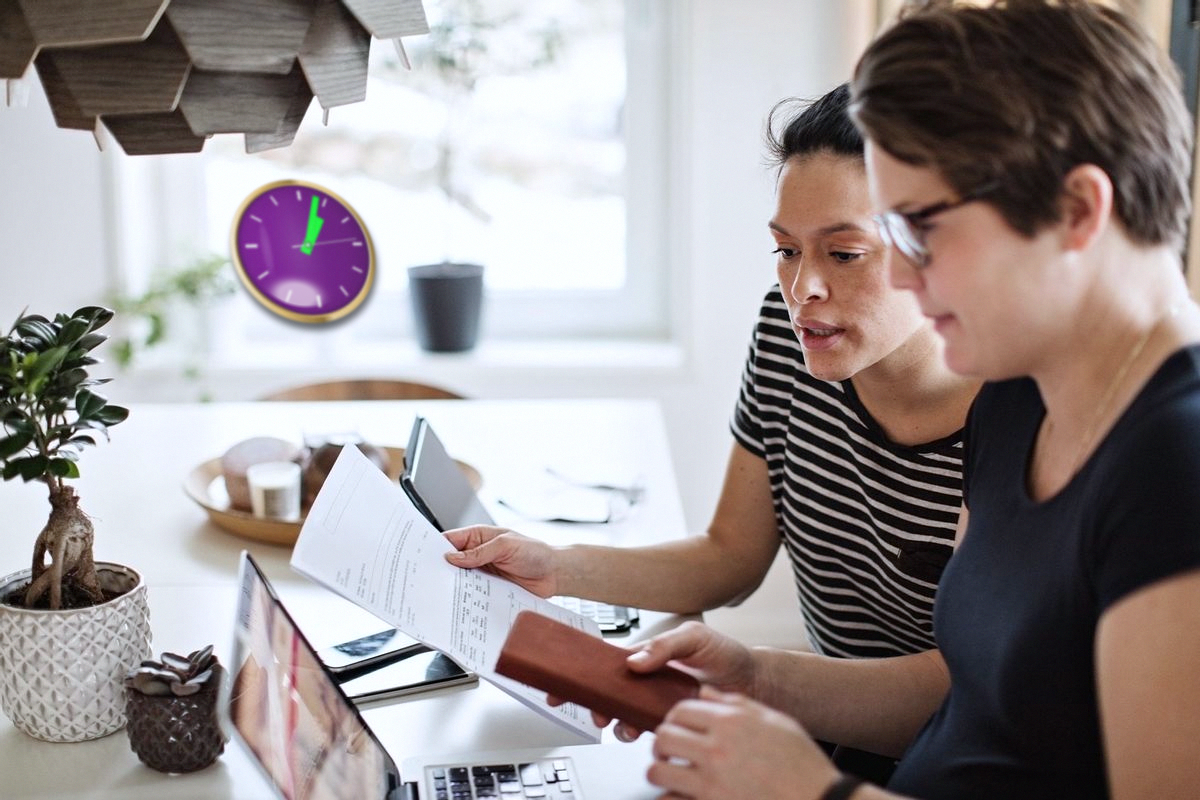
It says 1.03.14
